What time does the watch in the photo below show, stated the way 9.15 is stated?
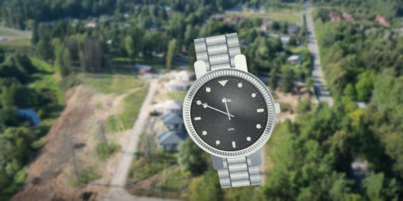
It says 11.50
